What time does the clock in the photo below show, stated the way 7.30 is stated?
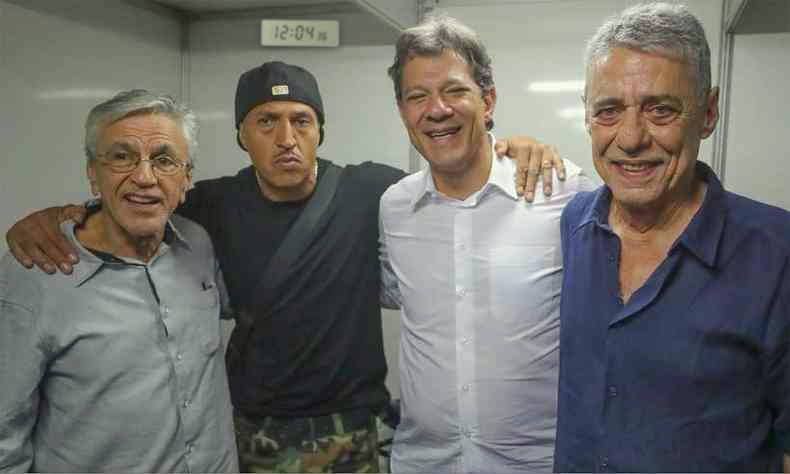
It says 12.04
